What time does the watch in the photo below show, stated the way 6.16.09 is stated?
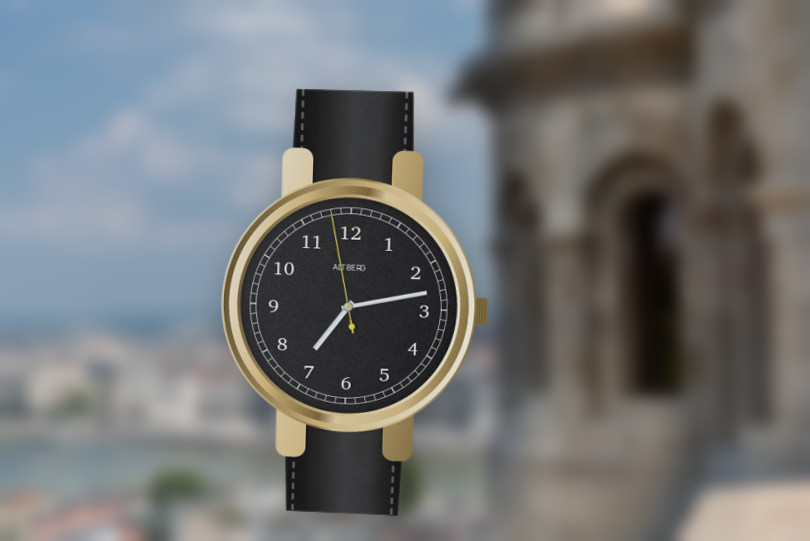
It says 7.12.58
